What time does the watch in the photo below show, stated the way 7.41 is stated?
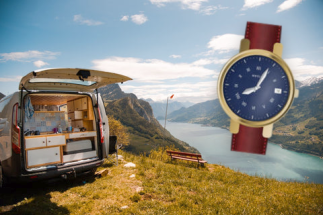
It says 8.04
